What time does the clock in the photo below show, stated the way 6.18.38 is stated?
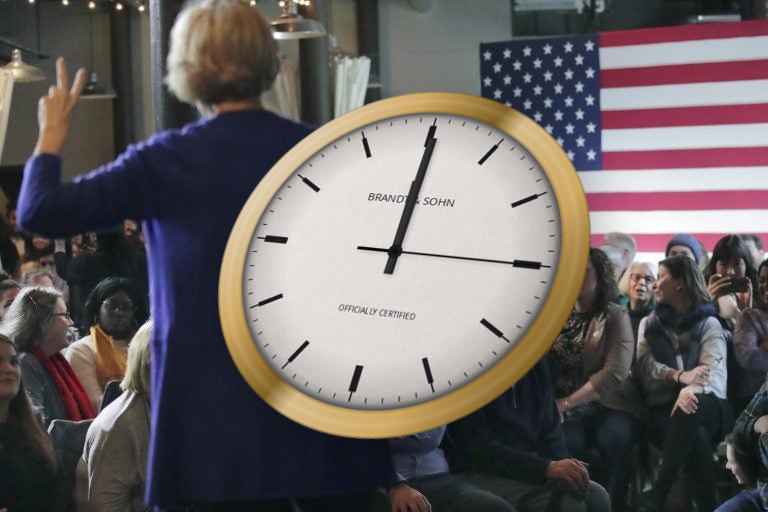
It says 12.00.15
